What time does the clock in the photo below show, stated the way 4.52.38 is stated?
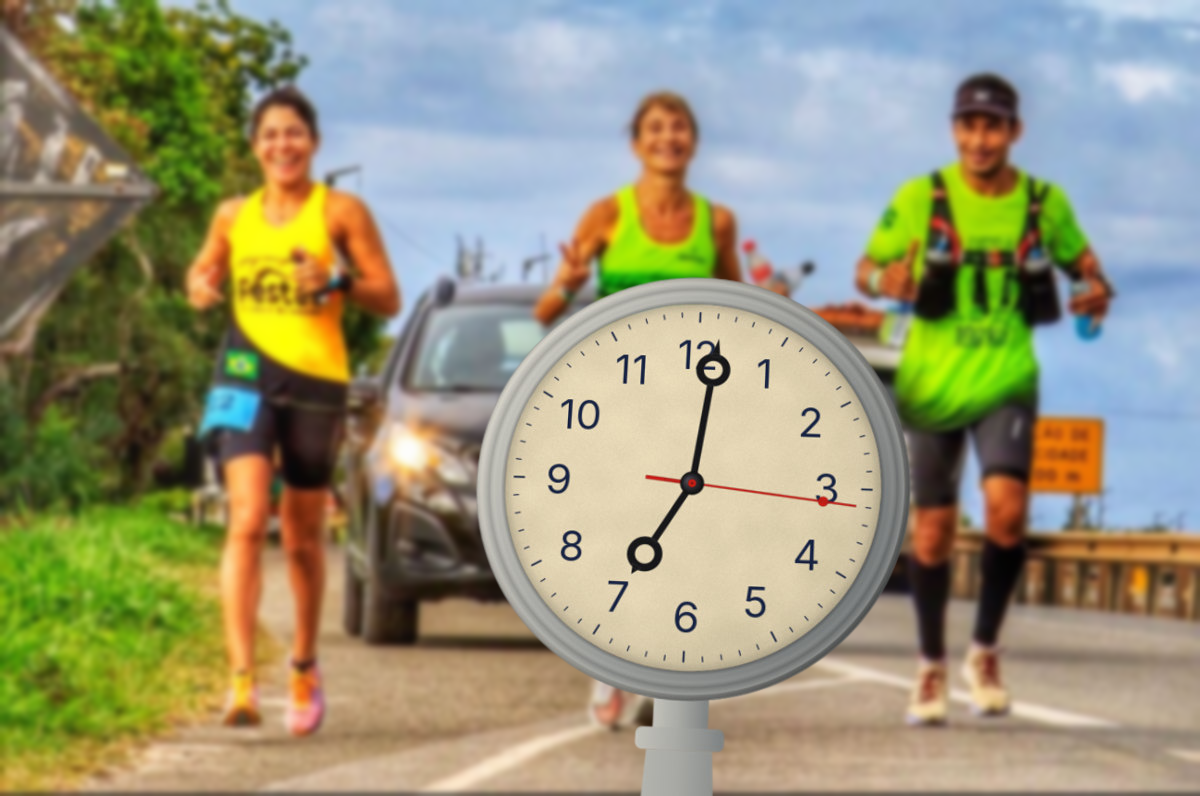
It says 7.01.16
